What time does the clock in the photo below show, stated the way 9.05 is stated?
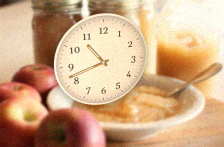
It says 10.42
